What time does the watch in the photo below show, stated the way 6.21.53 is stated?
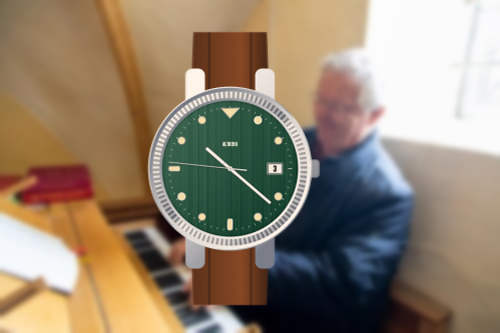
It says 10.21.46
